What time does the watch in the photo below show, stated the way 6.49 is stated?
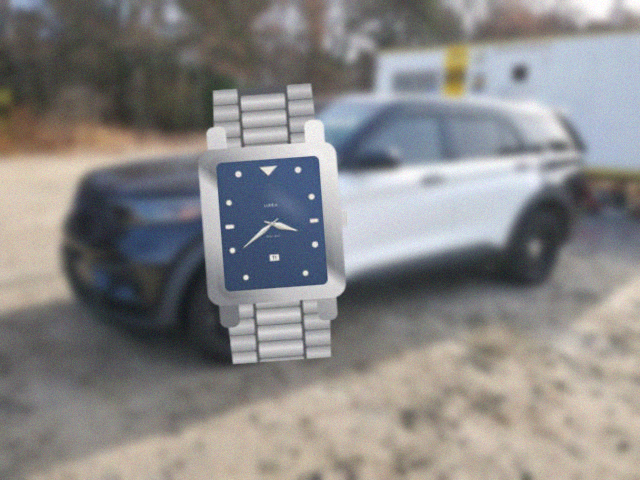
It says 3.39
